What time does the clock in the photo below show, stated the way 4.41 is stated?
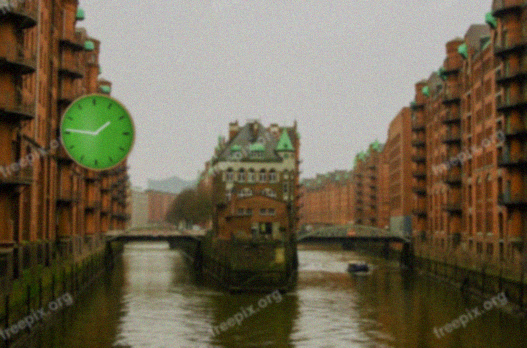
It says 1.46
